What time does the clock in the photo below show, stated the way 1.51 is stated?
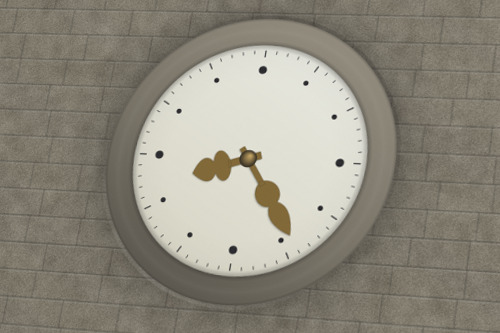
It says 8.24
